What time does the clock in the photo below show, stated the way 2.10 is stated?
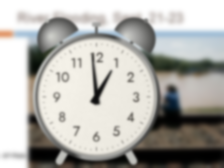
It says 12.59
